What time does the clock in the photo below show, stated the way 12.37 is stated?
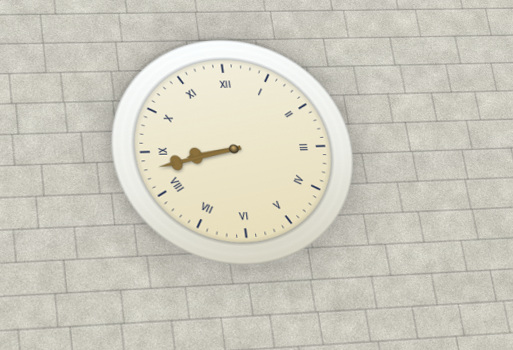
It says 8.43
